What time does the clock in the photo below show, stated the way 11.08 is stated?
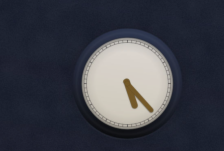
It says 5.23
